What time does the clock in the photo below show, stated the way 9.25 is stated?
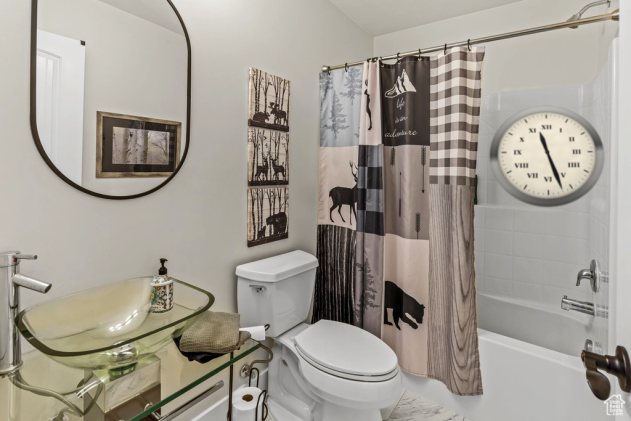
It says 11.27
